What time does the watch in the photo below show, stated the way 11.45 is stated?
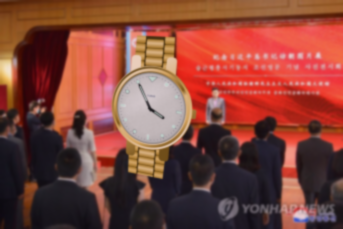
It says 3.55
